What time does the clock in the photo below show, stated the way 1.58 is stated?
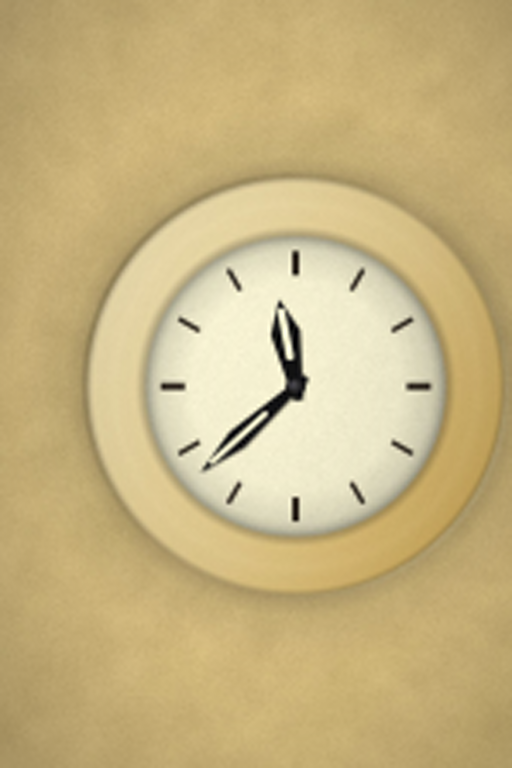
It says 11.38
